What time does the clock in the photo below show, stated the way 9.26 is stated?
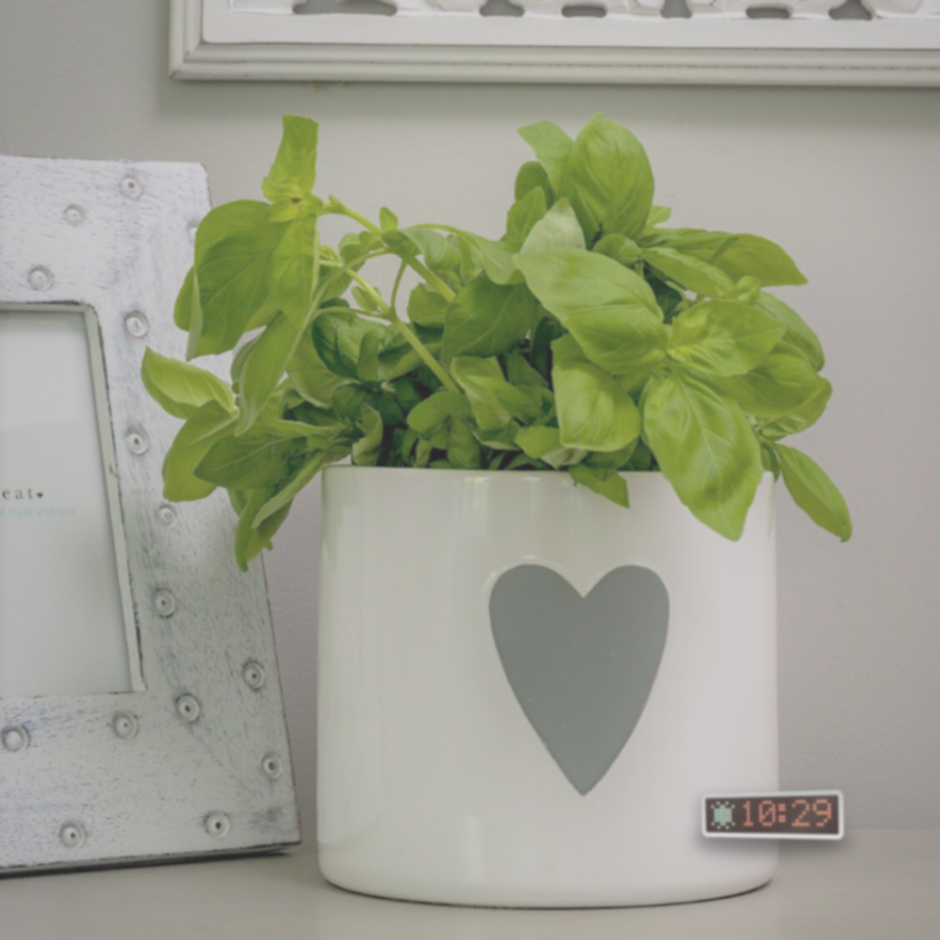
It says 10.29
